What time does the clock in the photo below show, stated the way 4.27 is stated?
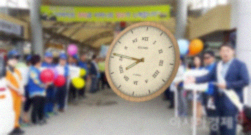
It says 7.46
